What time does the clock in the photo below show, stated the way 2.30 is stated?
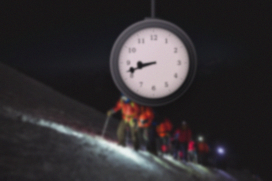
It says 8.42
